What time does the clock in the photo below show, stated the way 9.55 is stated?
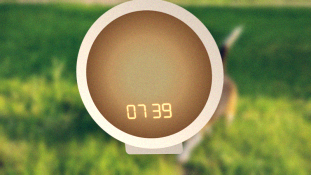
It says 7.39
